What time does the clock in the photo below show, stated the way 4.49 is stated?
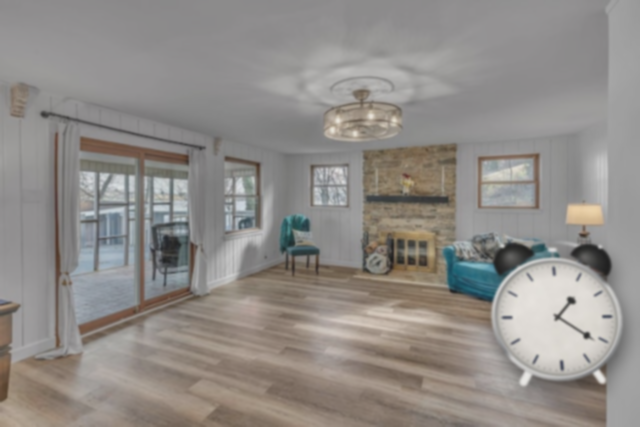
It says 1.21
